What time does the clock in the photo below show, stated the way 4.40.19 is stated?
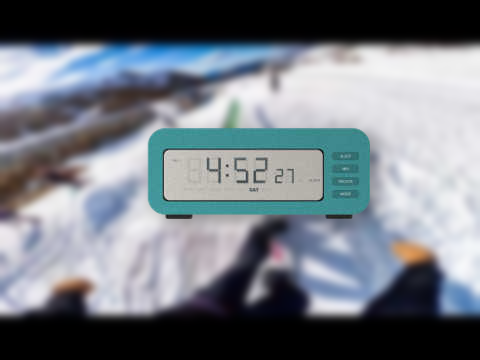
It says 4.52.27
